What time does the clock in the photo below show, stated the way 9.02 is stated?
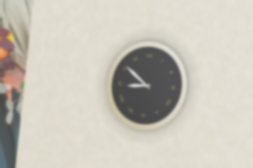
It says 8.51
